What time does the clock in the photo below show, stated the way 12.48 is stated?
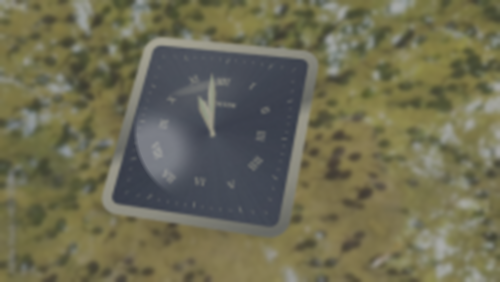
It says 10.58
